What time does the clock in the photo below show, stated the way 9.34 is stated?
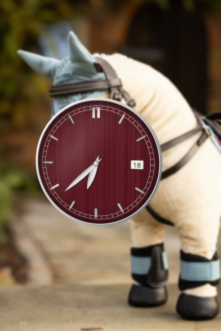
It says 6.38
